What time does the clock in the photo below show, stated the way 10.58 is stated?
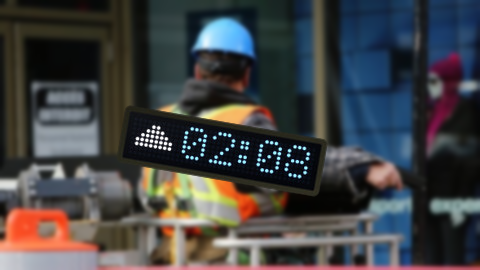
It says 2.08
